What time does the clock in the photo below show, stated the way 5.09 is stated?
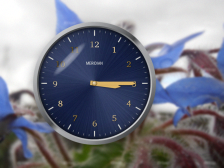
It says 3.15
